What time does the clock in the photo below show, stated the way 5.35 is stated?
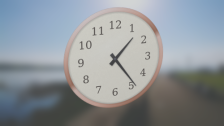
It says 1.24
